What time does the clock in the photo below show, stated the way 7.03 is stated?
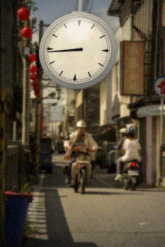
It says 8.44
